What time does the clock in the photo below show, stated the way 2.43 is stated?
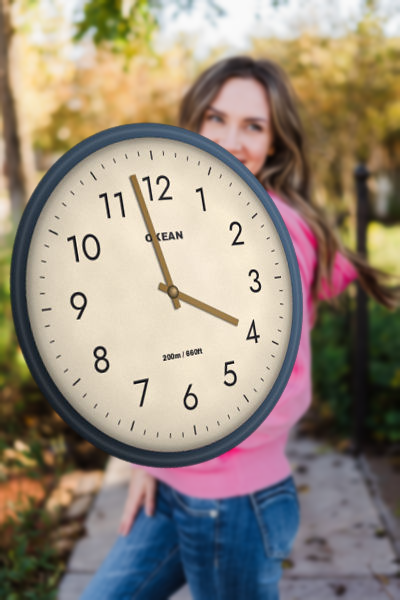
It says 3.58
